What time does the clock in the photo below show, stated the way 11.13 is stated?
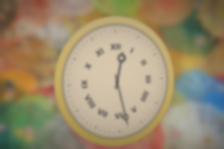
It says 12.28
